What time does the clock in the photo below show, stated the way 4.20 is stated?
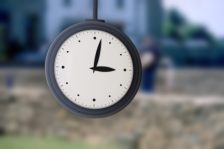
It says 3.02
